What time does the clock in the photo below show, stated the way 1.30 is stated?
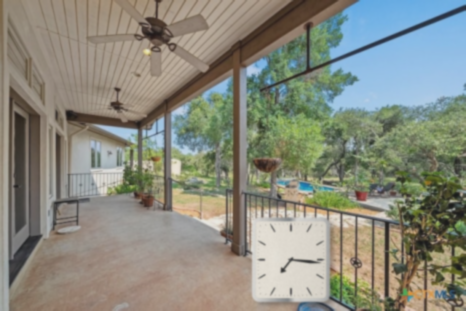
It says 7.16
